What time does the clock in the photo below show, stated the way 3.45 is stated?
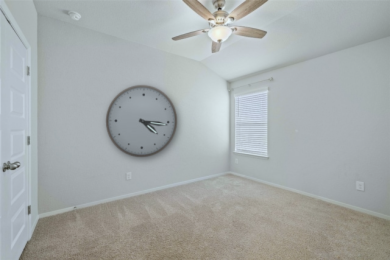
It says 4.16
